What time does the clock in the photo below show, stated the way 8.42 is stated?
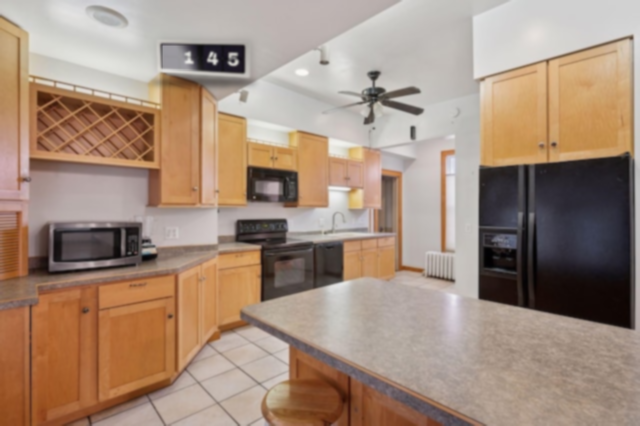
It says 1.45
